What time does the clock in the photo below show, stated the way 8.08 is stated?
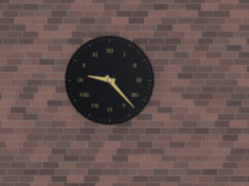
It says 9.23
